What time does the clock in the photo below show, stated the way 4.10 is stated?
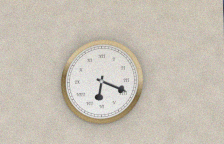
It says 6.19
